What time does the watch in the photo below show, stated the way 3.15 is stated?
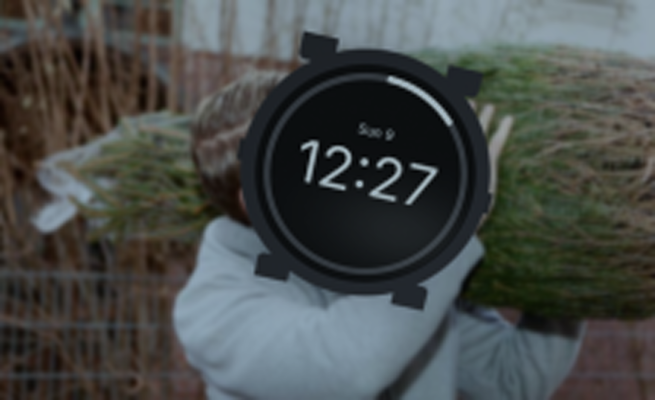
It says 12.27
